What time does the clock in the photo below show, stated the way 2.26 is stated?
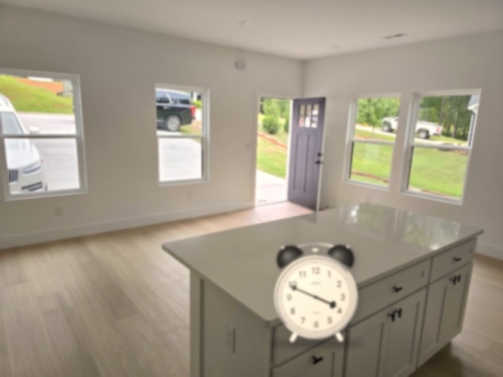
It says 3.49
